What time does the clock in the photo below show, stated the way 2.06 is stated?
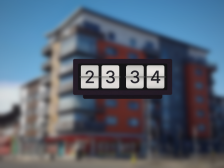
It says 23.34
